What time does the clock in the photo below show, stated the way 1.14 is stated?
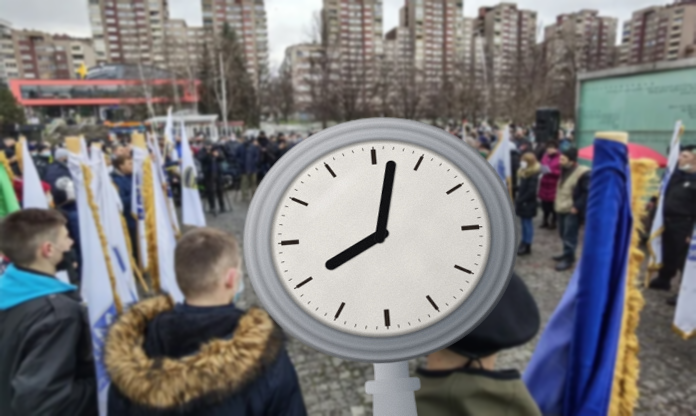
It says 8.02
